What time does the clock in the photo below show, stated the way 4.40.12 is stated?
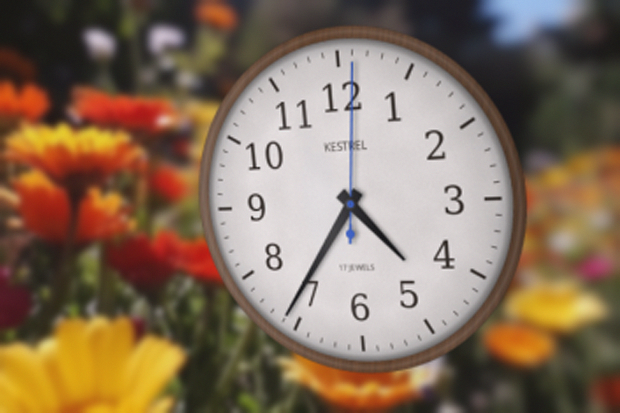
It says 4.36.01
